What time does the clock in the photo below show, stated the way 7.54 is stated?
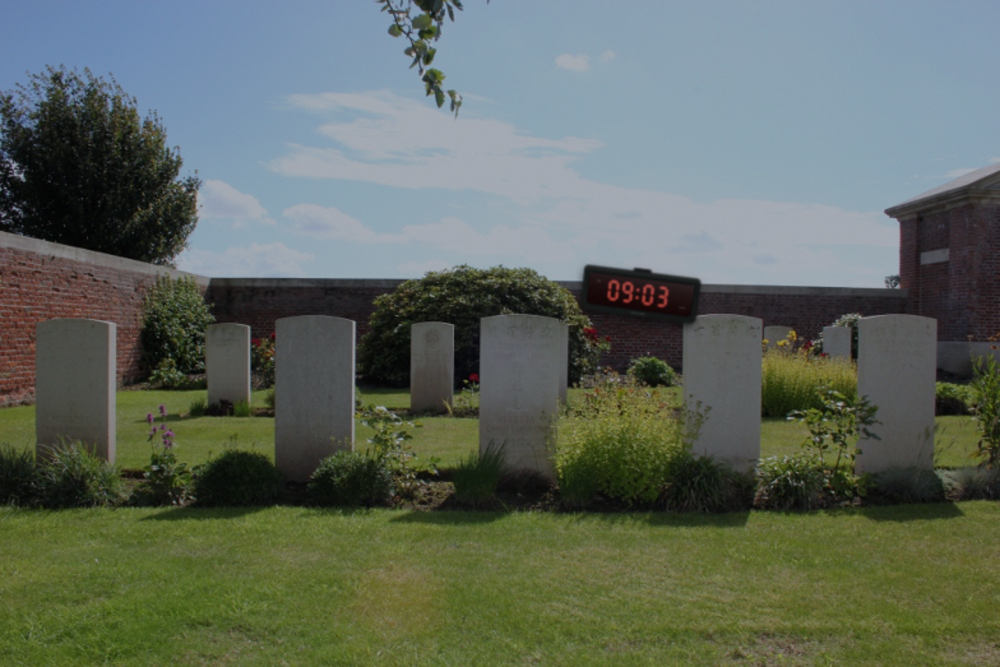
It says 9.03
